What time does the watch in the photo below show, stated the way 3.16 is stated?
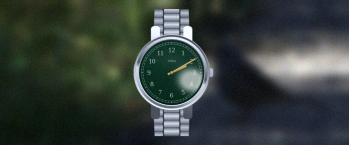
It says 2.10
